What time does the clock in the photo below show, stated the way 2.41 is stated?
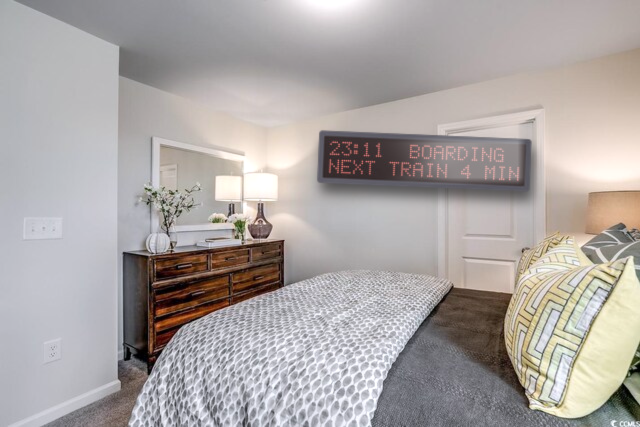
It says 23.11
